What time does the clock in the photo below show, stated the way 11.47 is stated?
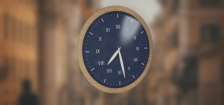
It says 7.28
